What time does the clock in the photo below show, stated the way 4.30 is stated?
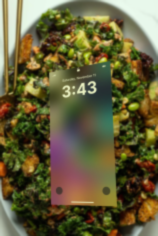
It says 3.43
